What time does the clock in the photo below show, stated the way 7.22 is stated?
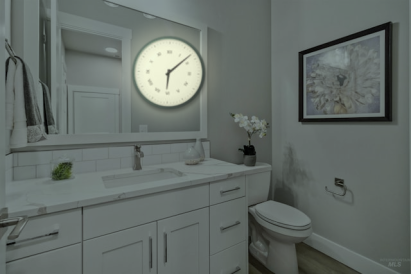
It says 6.08
